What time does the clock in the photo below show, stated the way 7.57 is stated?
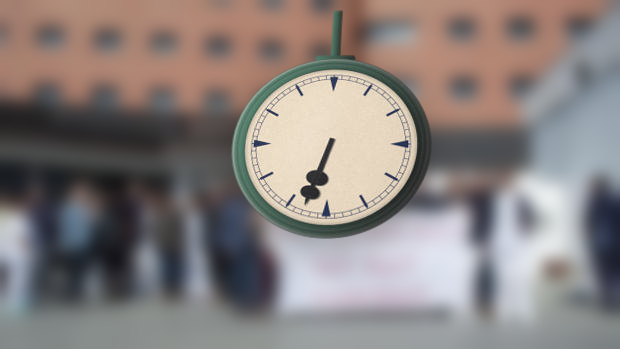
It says 6.33
